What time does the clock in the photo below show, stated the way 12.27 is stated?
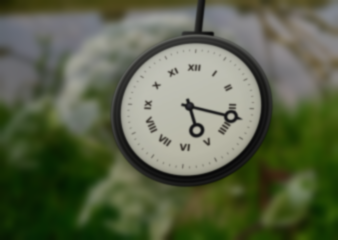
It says 5.17
